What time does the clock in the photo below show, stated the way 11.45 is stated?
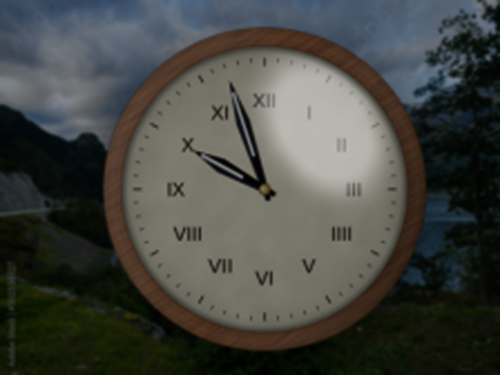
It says 9.57
